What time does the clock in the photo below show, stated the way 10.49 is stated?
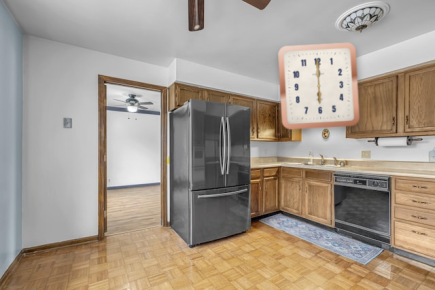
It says 6.00
